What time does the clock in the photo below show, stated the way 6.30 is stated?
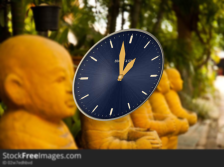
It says 12.58
